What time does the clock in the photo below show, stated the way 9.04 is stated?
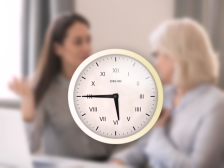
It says 5.45
